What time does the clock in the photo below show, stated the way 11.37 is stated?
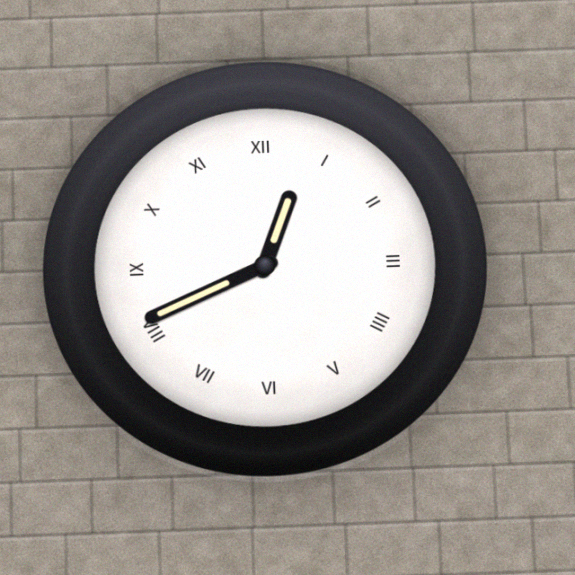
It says 12.41
